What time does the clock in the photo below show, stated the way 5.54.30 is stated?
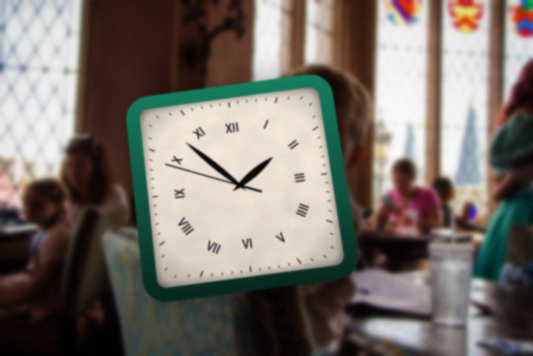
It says 1.52.49
